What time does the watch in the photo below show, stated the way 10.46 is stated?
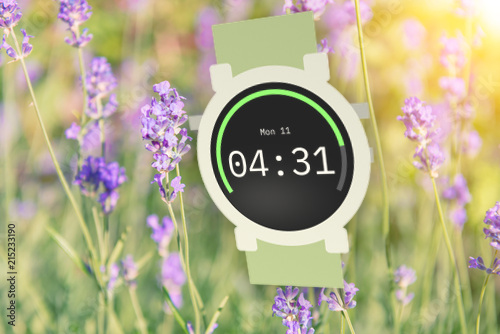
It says 4.31
